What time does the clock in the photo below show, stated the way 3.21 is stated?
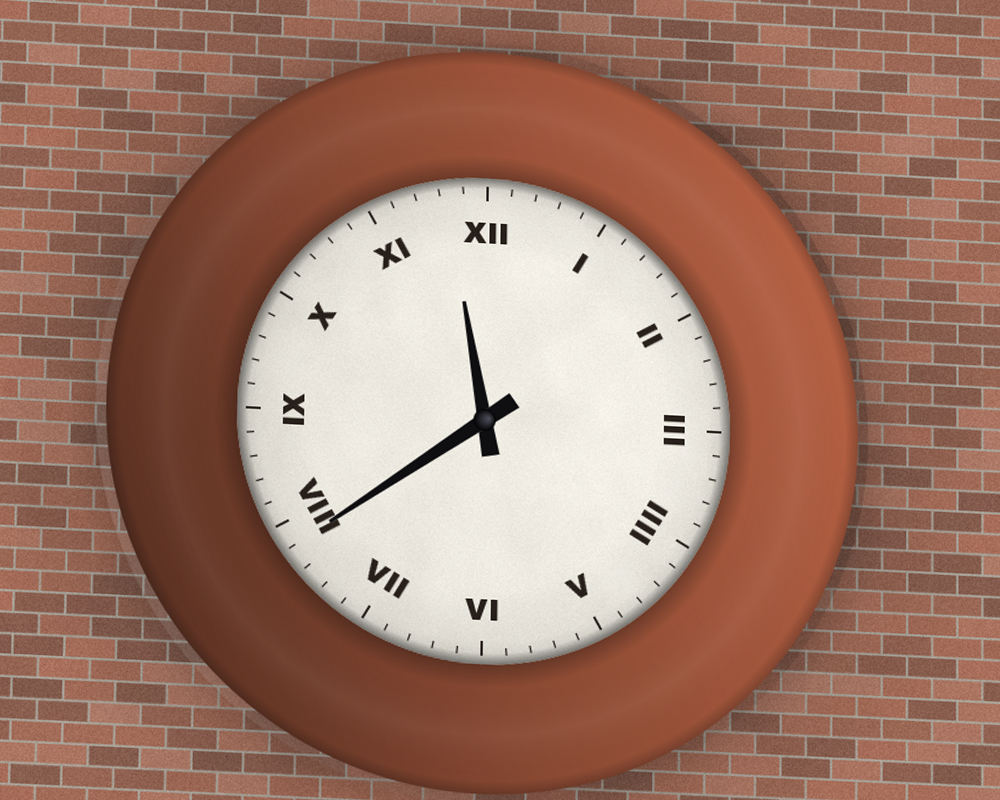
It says 11.39
